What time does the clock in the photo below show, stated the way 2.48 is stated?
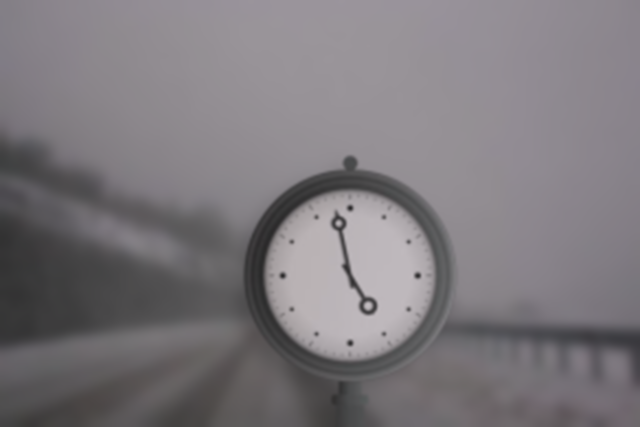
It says 4.58
